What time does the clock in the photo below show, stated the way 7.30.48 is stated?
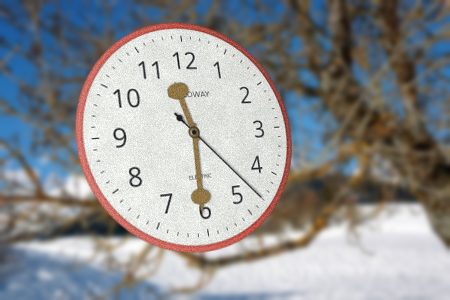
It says 11.30.23
